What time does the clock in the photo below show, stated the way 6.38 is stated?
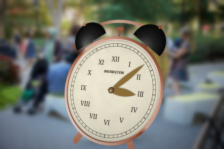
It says 3.08
